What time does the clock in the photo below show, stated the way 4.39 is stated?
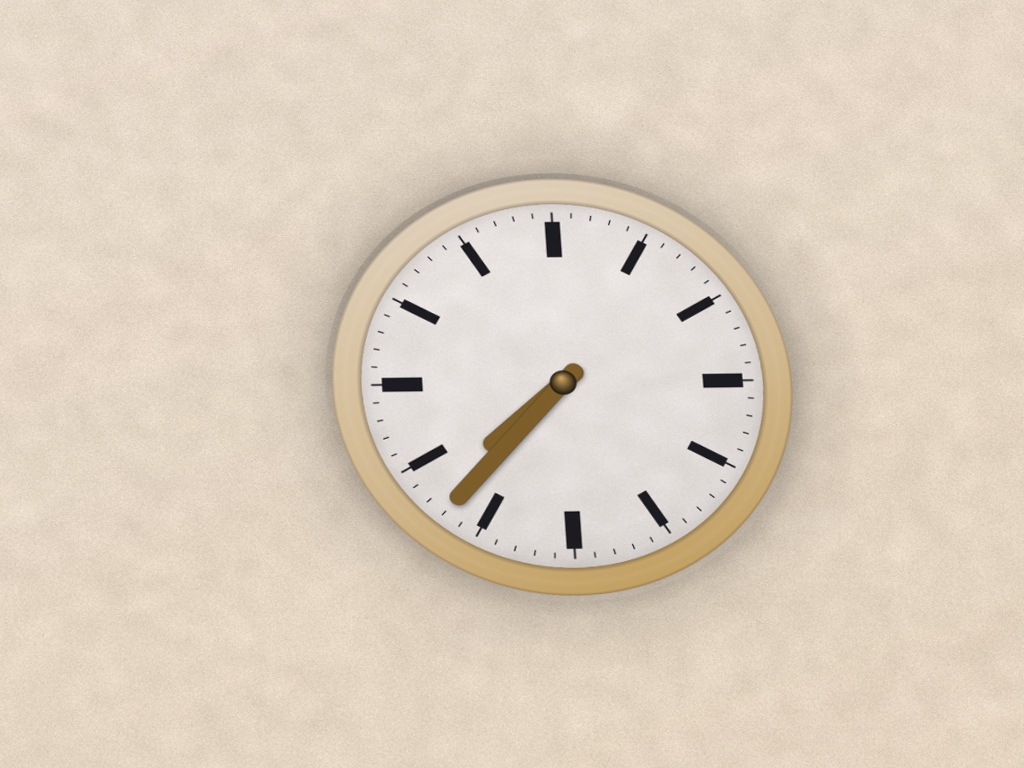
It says 7.37
